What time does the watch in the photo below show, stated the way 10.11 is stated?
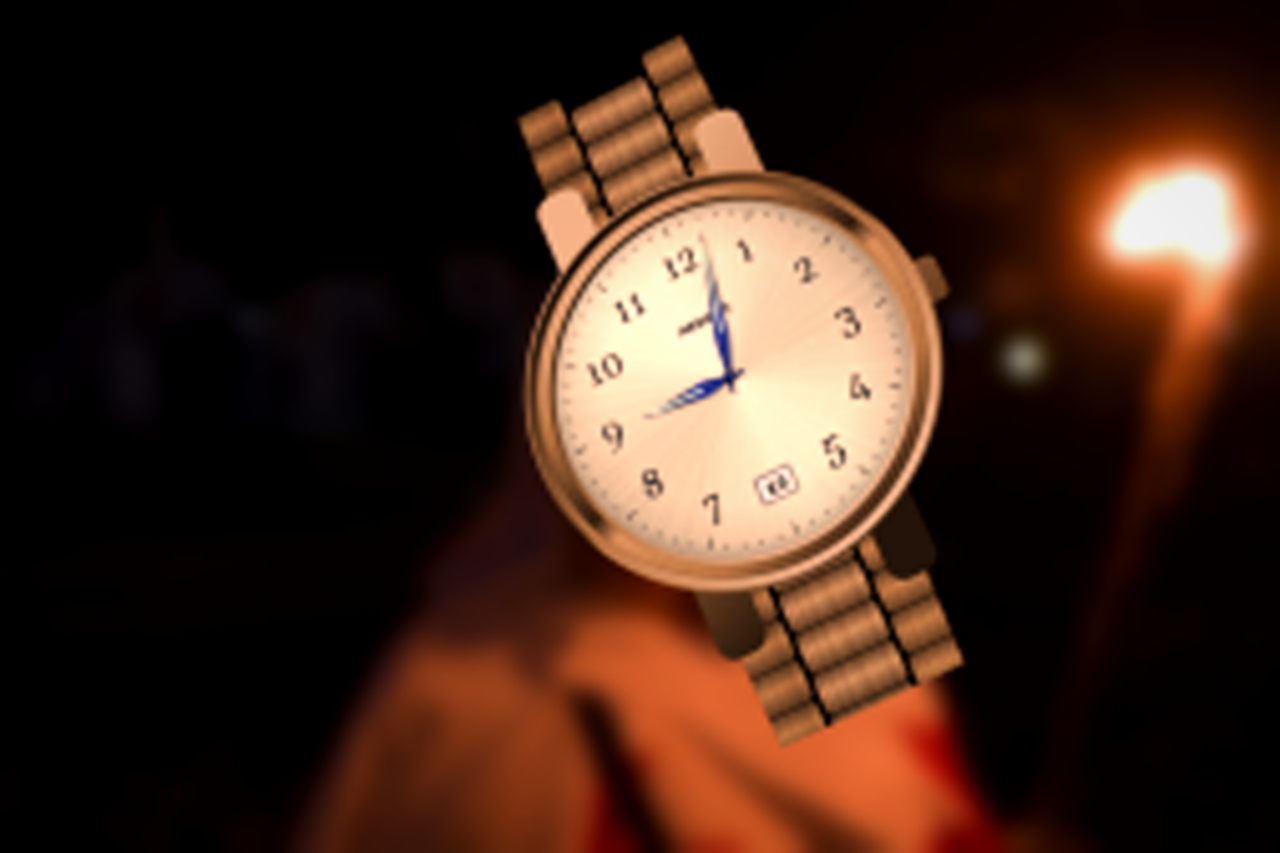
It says 9.02
